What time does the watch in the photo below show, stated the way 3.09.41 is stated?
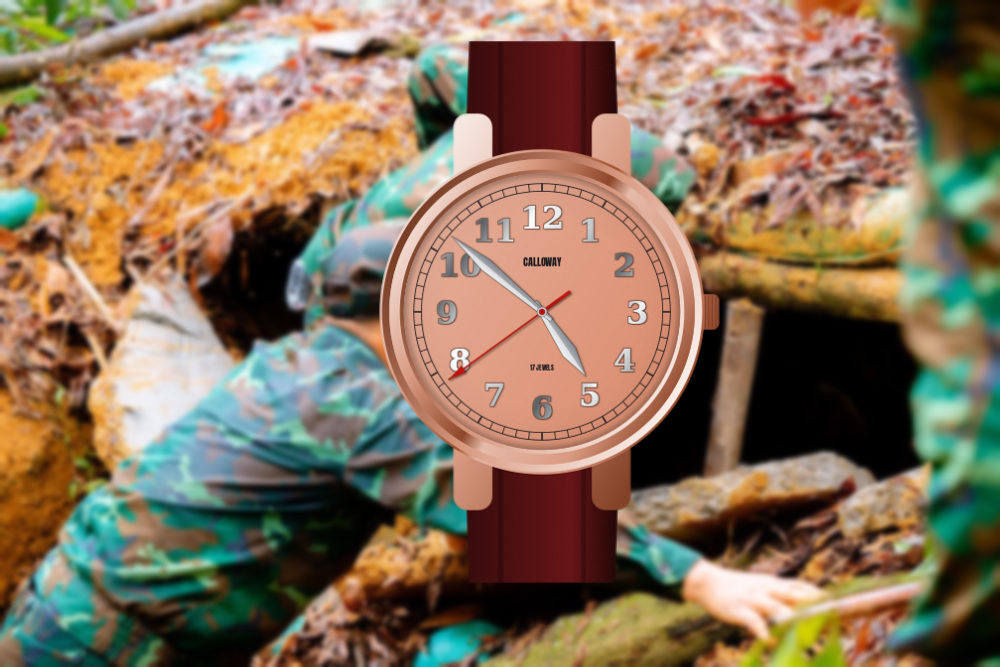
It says 4.51.39
